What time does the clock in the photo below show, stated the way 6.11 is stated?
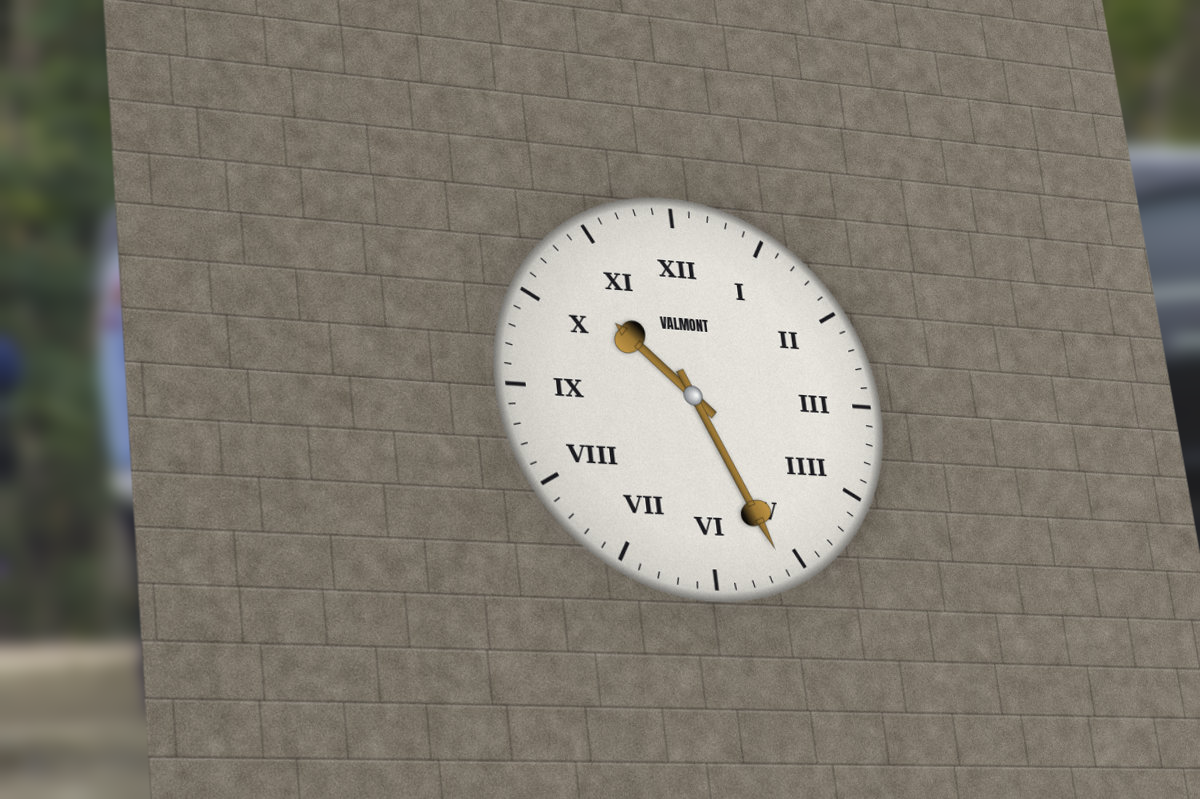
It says 10.26
